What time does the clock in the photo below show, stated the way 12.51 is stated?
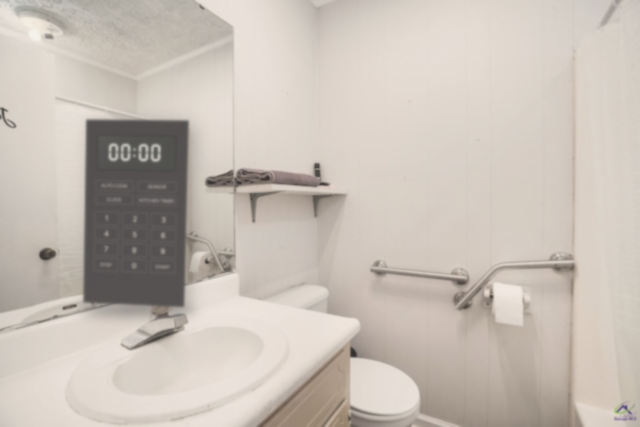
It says 0.00
